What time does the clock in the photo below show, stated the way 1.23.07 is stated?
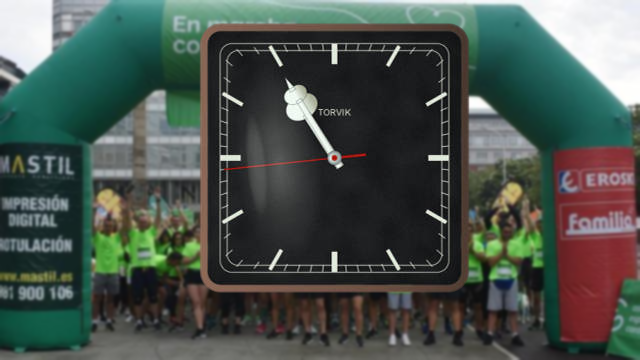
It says 10.54.44
